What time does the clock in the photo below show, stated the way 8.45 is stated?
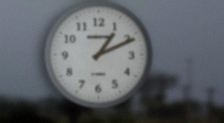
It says 1.11
